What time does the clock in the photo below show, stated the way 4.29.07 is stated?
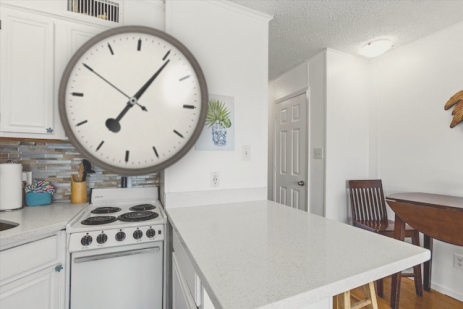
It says 7.05.50
